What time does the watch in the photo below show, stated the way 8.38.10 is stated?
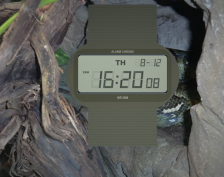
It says 16.20.08
